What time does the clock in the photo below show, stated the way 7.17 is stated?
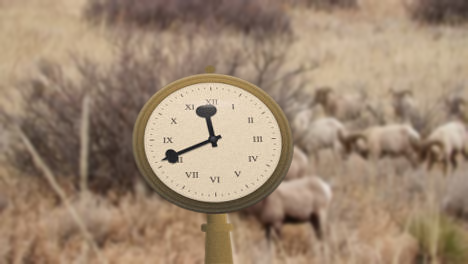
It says 11.41
